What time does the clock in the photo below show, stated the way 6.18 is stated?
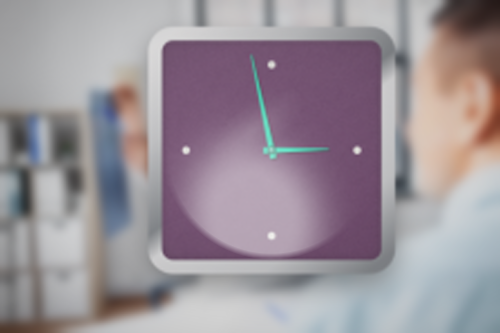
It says 2.58
